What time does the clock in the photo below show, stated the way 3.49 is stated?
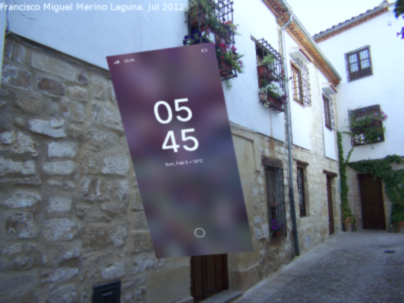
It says 5.45
